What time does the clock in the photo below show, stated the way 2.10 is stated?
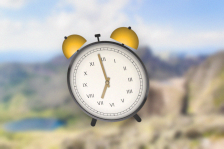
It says 6.59
